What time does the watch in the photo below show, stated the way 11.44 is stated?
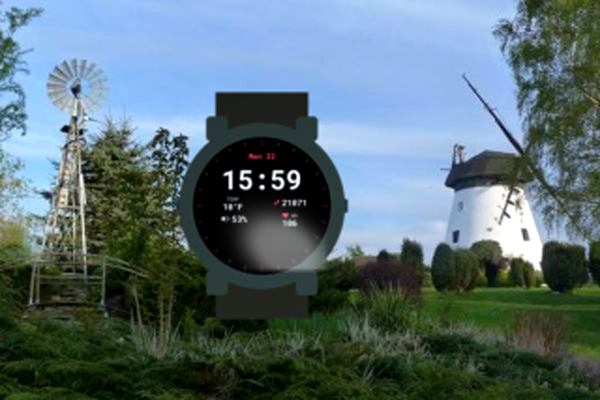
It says 15.59
